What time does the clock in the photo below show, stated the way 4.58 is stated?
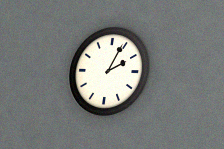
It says 2.04
